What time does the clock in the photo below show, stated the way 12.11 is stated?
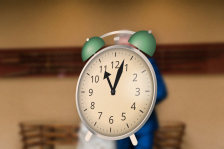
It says 11.03
